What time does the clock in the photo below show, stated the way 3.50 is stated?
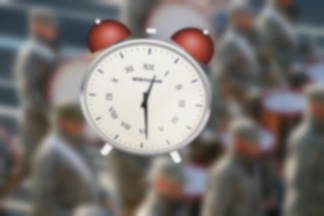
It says 12.29
